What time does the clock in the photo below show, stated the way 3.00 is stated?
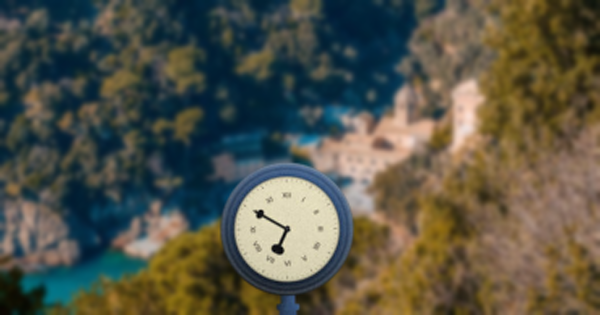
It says 6.50
